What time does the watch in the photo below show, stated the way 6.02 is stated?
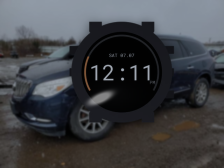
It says 12.11
